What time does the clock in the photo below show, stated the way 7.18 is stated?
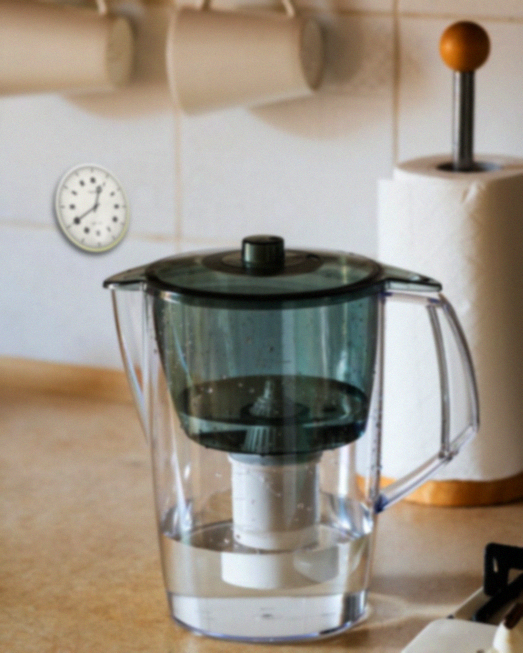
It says 12.40
